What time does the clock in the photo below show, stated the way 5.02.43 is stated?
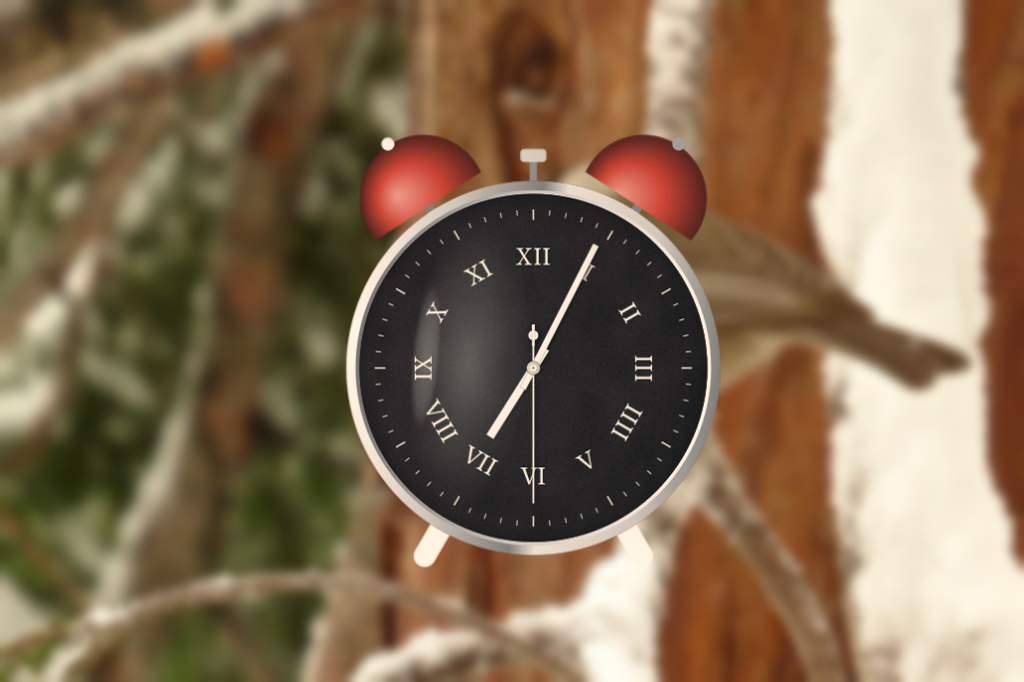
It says 7.04.30
